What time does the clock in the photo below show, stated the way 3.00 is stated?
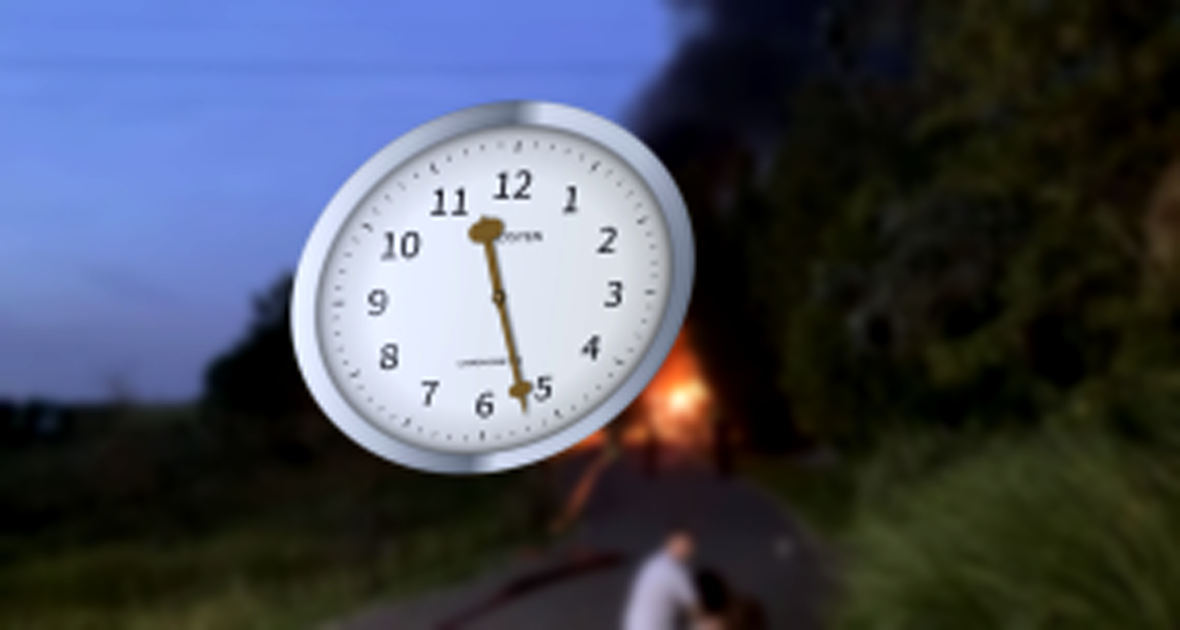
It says 11.27
